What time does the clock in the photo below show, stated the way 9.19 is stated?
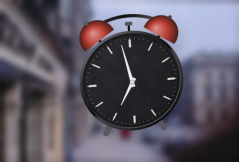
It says 6.58
